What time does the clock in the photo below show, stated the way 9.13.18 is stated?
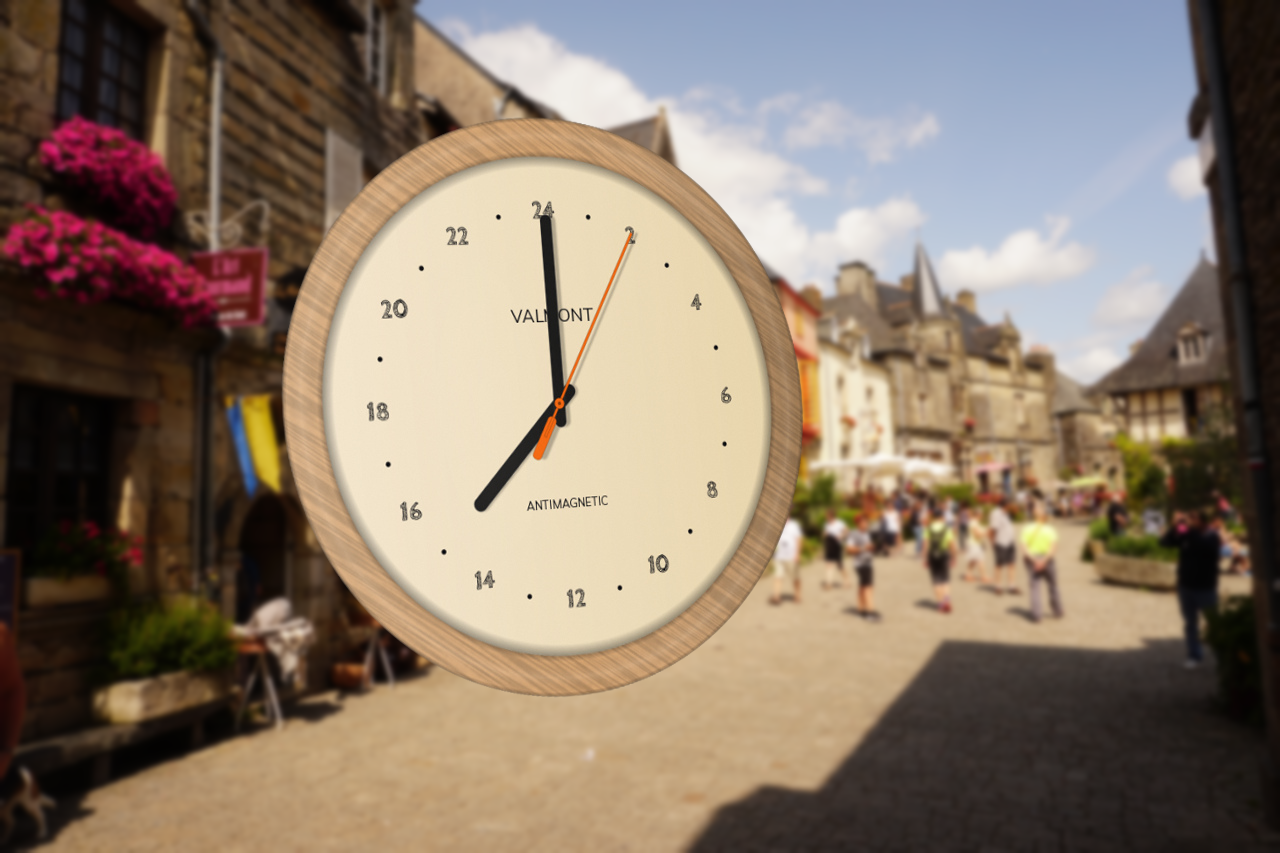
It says 15.00.05
